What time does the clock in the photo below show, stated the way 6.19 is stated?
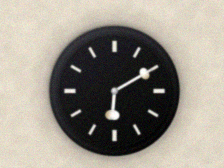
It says 6.10
